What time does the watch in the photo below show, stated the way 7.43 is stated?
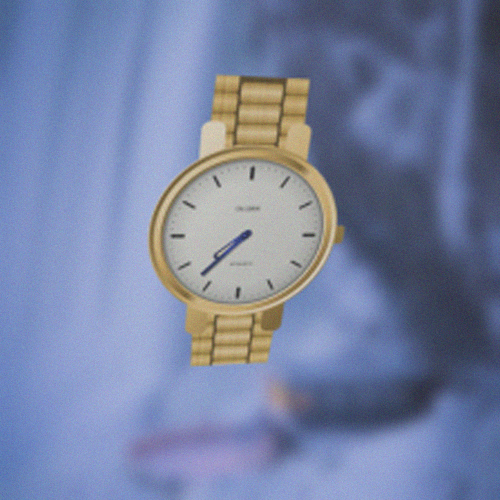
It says 7.37
